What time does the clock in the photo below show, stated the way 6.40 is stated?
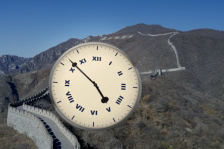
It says 4.52
